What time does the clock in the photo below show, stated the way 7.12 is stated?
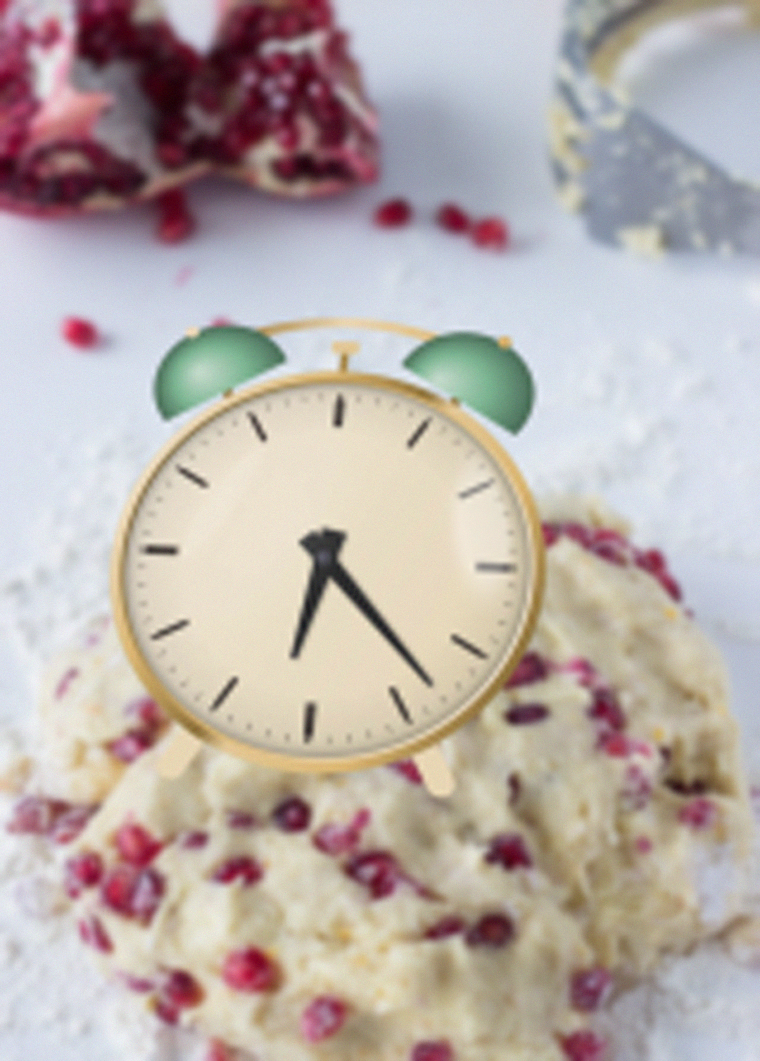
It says 6.23
